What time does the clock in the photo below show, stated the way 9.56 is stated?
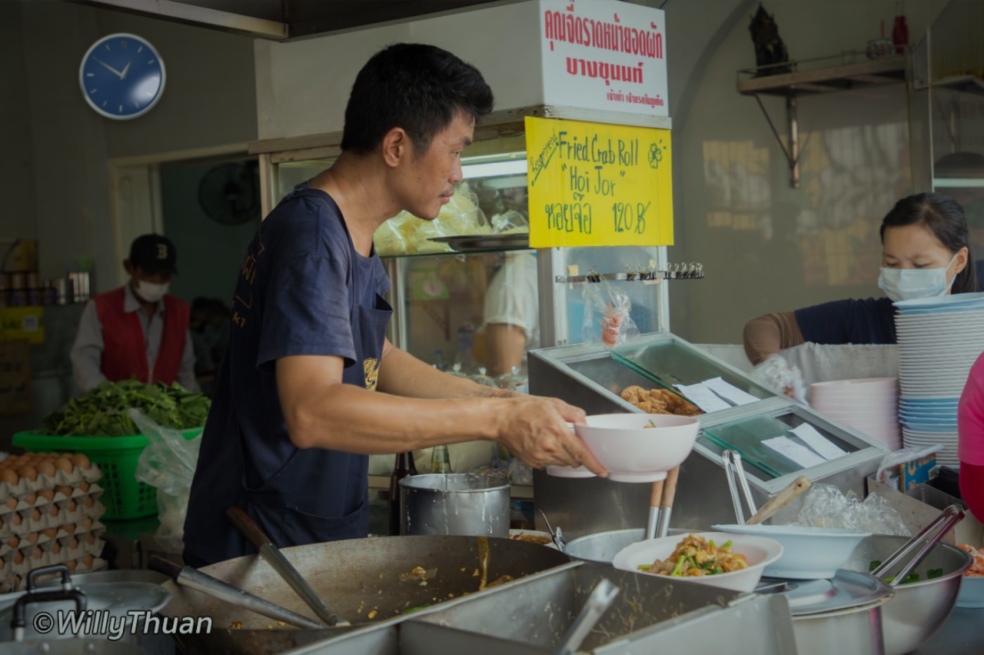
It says 12.50
